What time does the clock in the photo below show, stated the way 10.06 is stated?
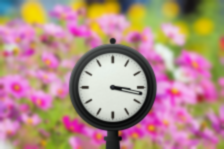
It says 3.17
